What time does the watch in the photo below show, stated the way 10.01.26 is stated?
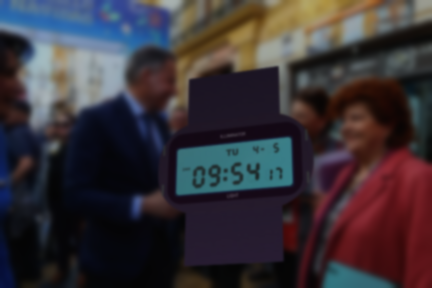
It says 9.54.17
